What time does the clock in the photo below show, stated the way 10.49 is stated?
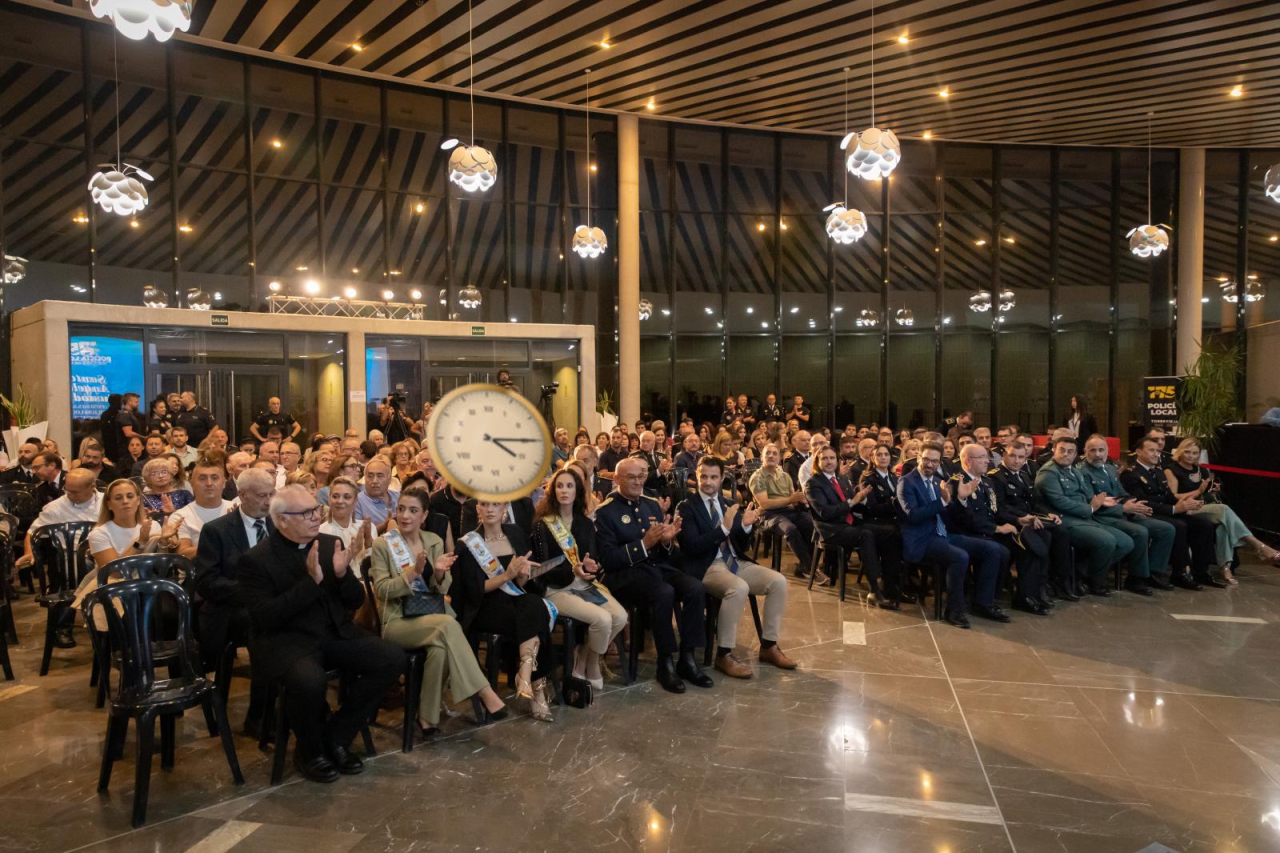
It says 4.15
